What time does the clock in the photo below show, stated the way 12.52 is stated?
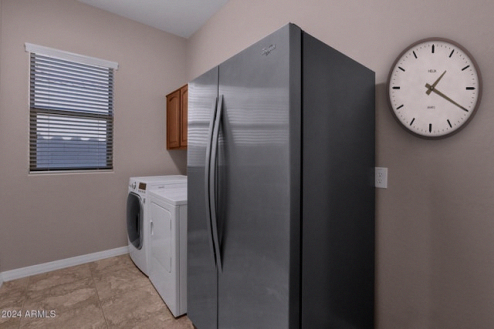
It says 1.20
